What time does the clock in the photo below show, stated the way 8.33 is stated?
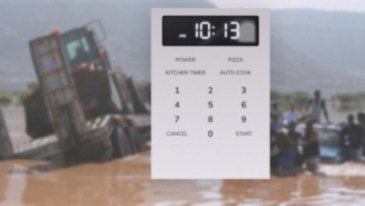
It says 10.13
